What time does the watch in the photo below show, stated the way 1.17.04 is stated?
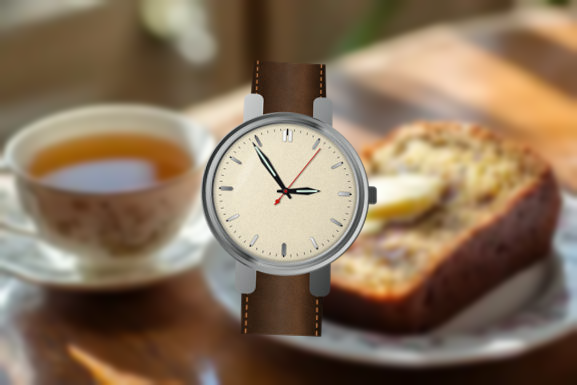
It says 2.54.06
